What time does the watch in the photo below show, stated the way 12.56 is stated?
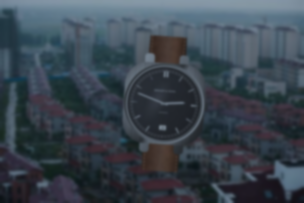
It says 2.48
